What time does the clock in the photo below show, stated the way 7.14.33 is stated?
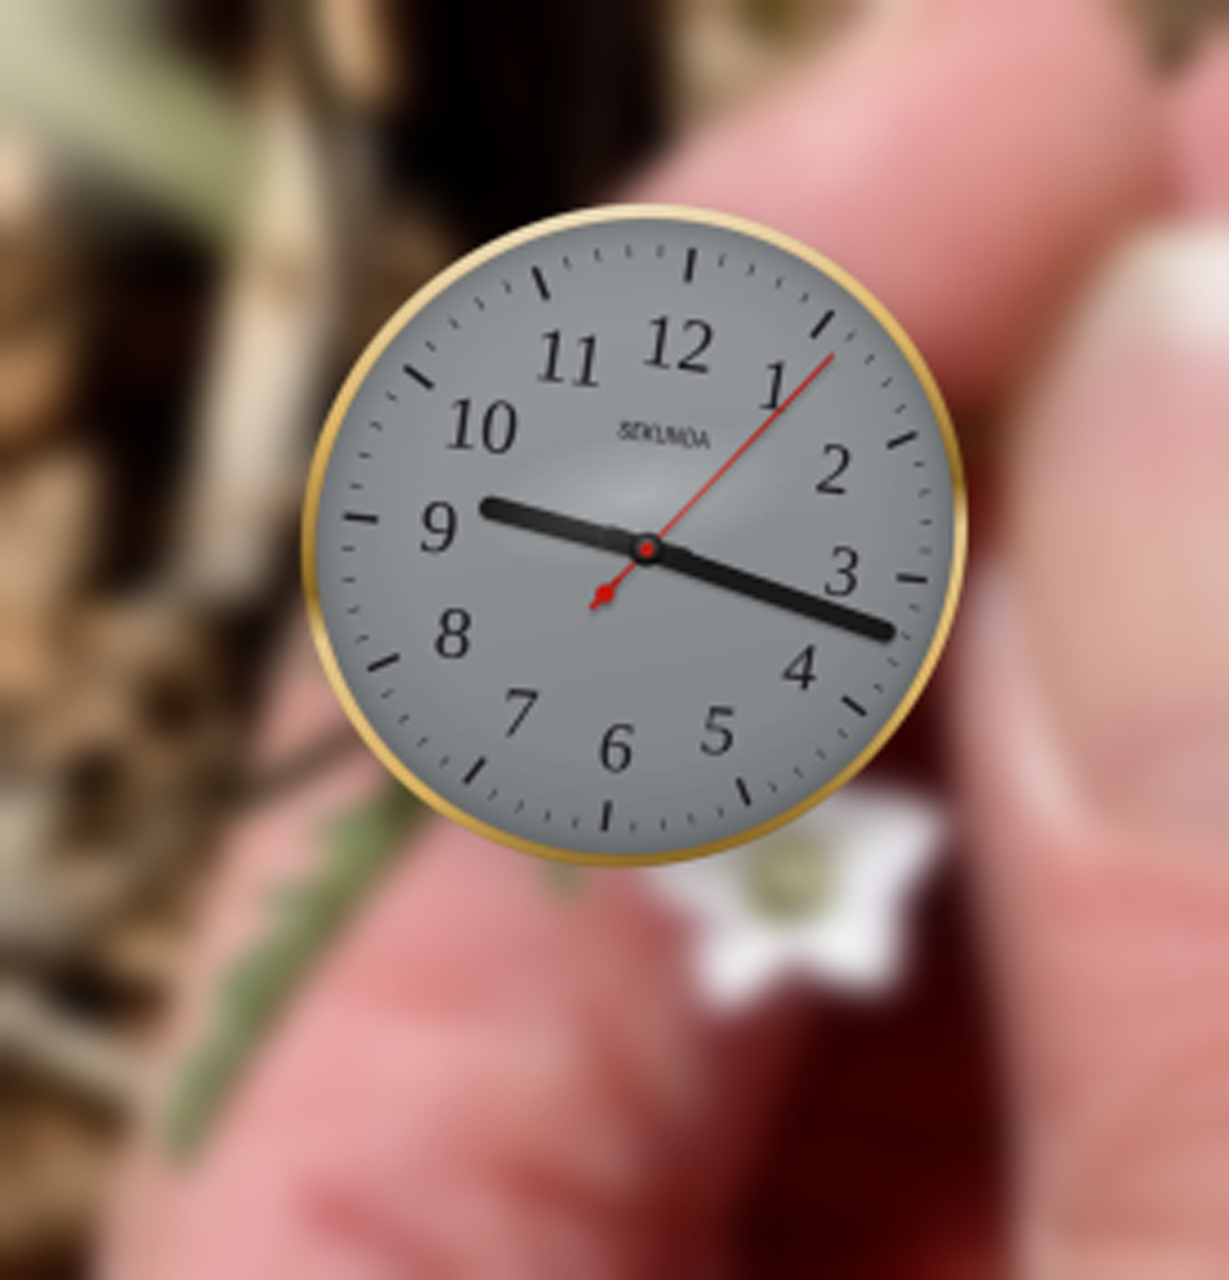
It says 9.17.06
